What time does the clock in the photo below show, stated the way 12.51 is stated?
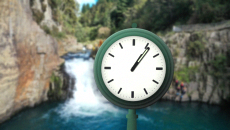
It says 1.06
